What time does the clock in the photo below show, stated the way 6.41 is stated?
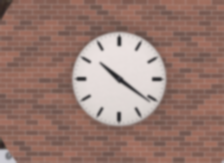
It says 10.21
